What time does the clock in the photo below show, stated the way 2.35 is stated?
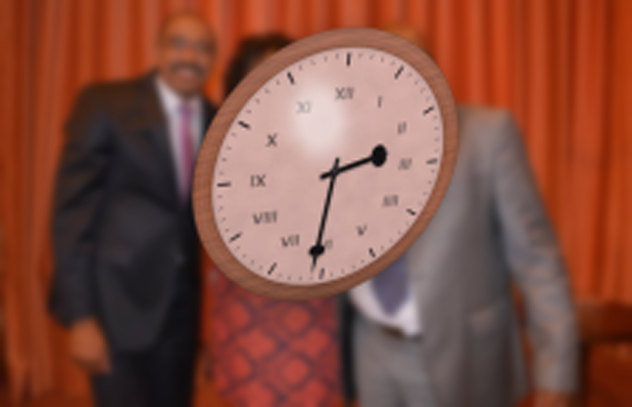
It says 2.31
